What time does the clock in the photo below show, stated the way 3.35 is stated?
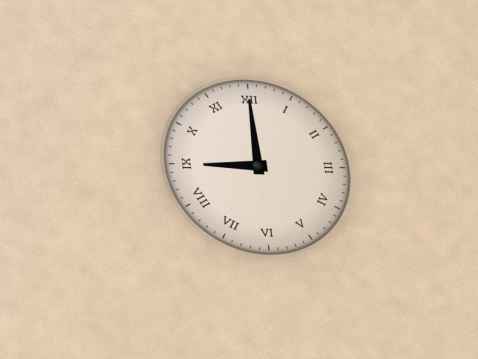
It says 9.00
